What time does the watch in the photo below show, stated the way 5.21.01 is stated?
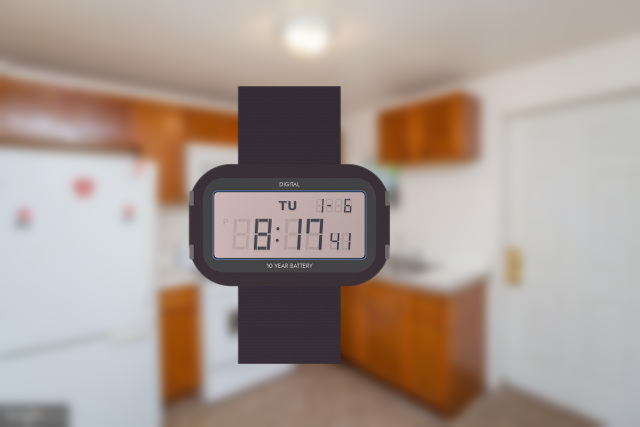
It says 8.17.41
